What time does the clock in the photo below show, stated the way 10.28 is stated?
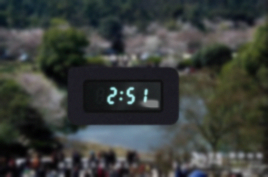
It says 2.51
